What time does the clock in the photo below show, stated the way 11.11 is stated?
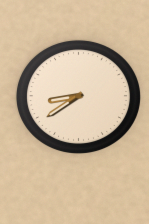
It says 8.39
